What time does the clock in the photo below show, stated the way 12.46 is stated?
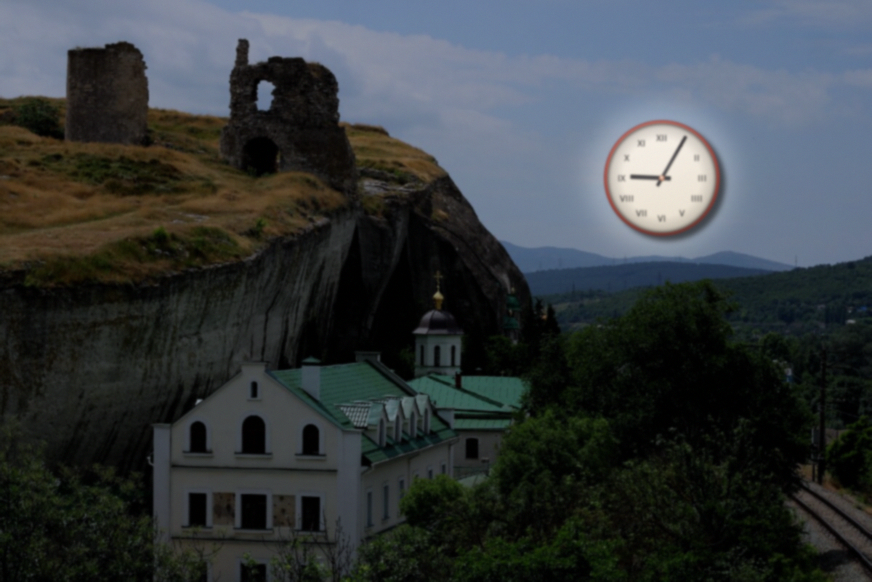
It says 9.05
